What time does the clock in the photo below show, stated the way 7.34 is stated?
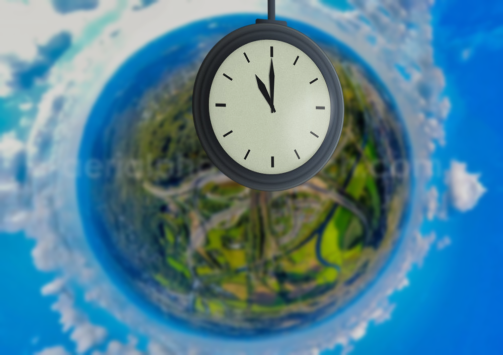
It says 11.00
